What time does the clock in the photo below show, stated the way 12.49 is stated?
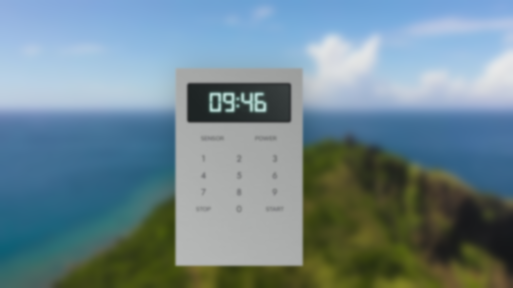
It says 9.46
